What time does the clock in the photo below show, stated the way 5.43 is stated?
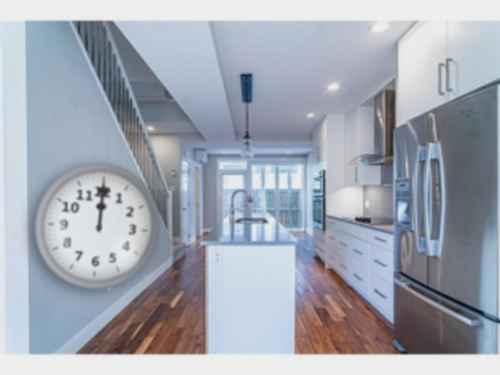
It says 12.00
